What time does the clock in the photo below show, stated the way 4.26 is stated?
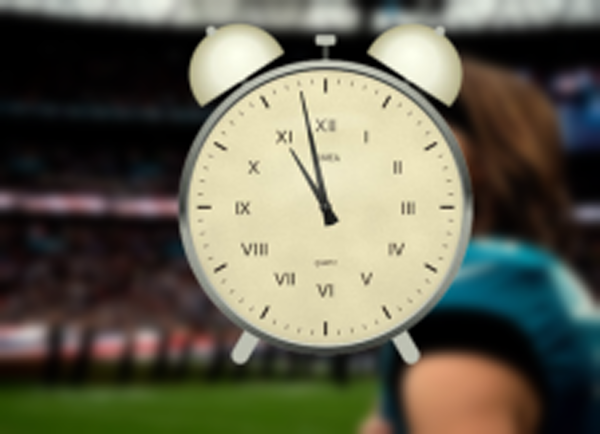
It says 10.58
